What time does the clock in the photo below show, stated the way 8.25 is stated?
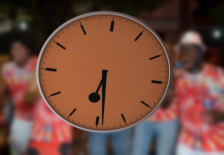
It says 6.29
